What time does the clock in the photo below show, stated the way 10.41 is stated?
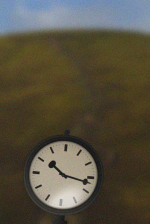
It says 10.17
